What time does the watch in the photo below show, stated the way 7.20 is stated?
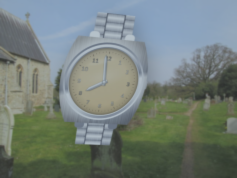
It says 7.59
